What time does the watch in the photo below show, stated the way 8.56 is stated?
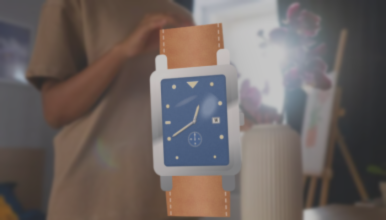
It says 12.40
